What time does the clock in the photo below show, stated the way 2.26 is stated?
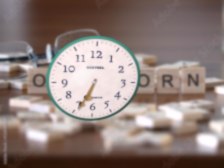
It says 6.34
